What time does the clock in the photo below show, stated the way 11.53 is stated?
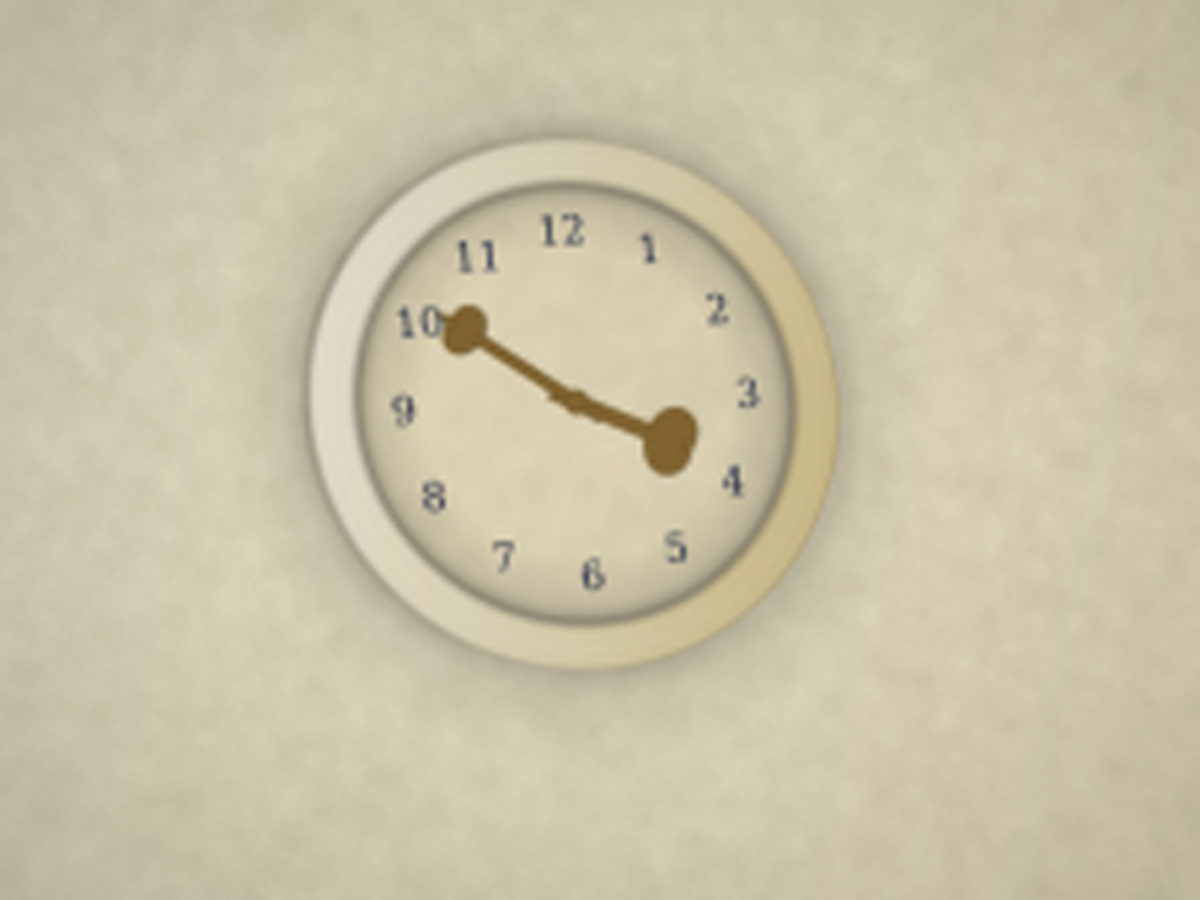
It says 3.51
